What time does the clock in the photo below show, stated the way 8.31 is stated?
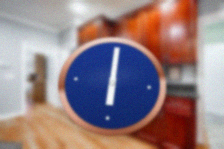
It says 6.00
